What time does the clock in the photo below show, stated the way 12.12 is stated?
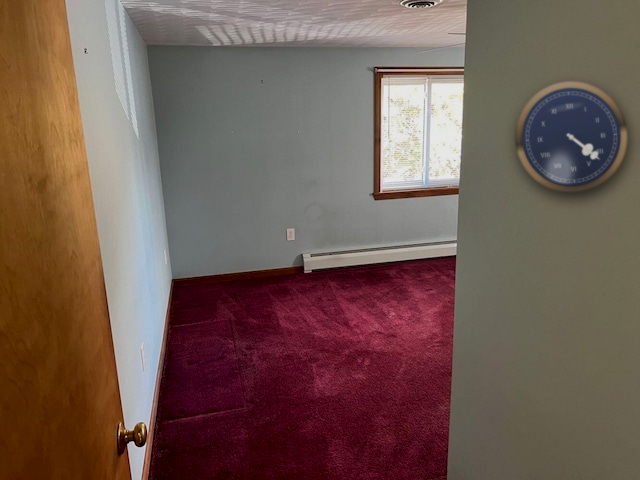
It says 4.22
